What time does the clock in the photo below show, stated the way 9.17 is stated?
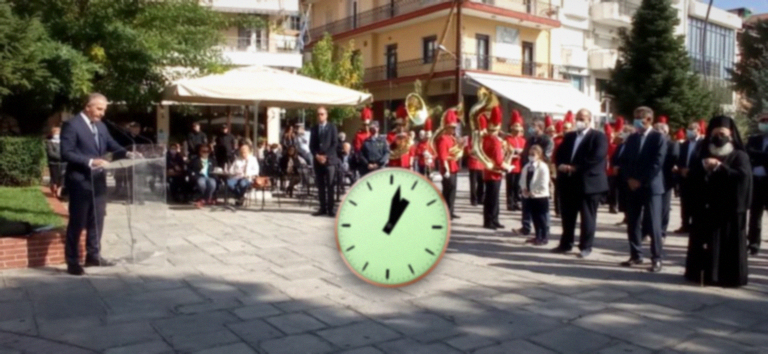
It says 1.02
